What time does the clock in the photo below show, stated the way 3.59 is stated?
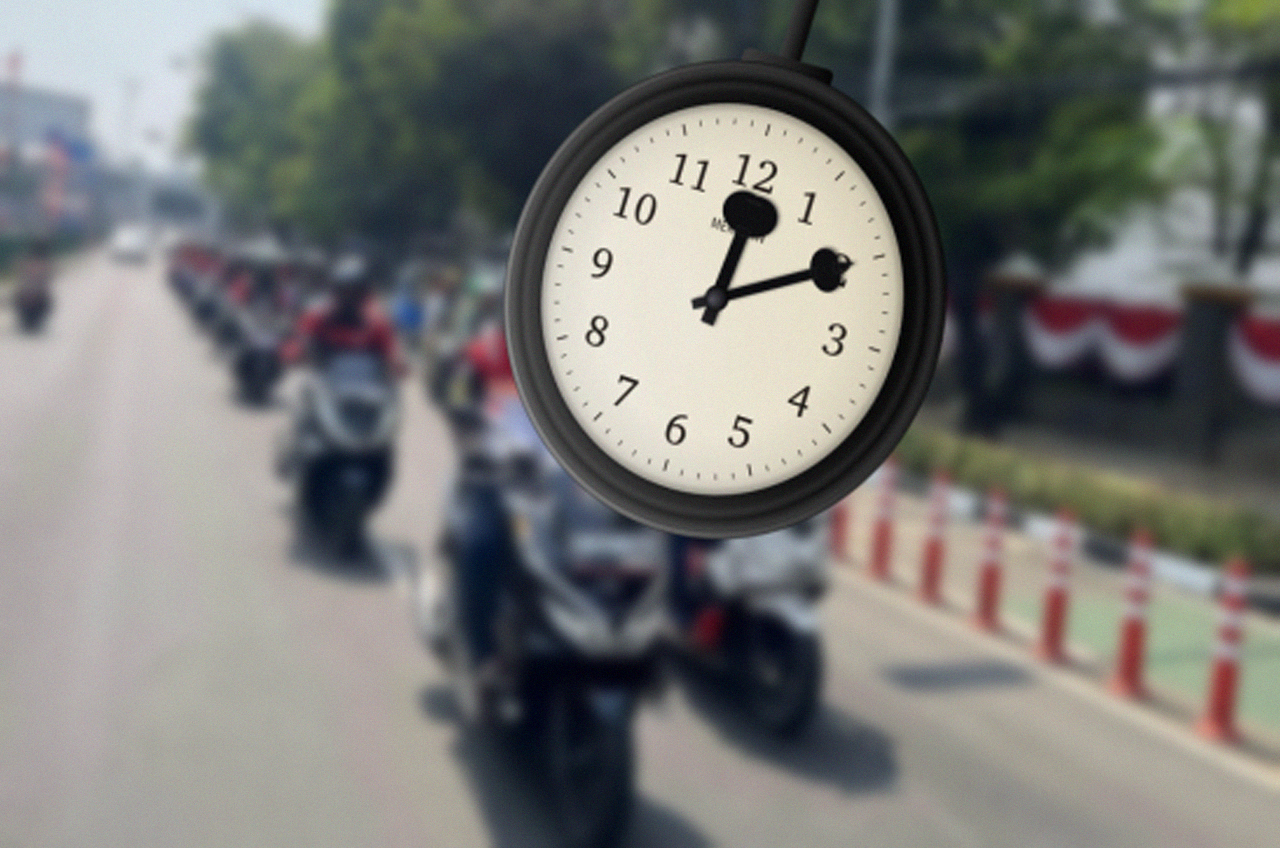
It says 12.10
